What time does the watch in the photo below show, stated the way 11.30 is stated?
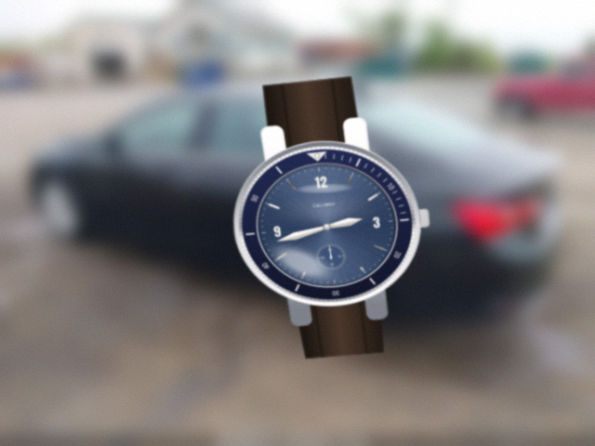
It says 2.43
